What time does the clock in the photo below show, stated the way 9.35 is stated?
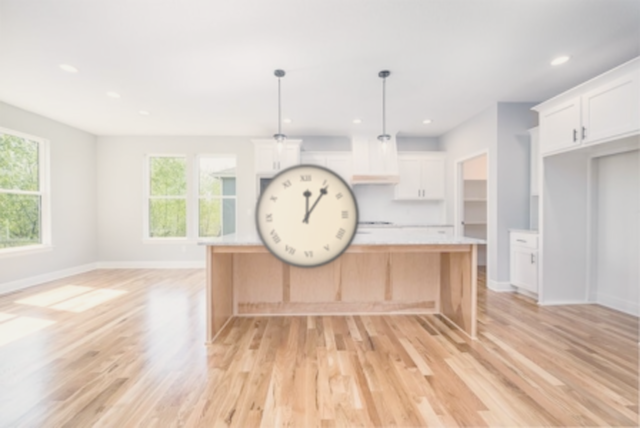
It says 12.06
